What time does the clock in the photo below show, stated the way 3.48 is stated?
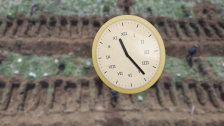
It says 11.24
